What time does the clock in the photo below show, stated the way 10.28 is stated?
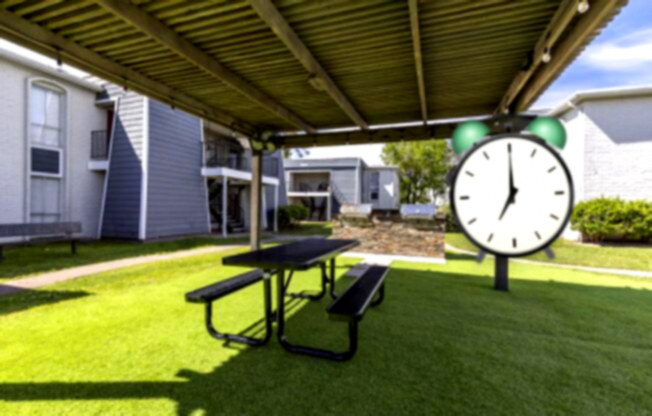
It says 7.00
